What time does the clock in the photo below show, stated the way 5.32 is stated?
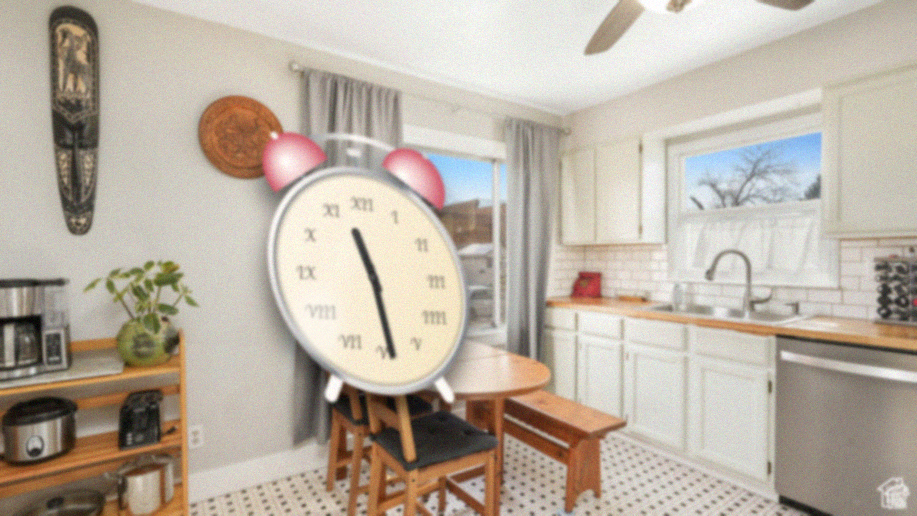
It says 11.29
